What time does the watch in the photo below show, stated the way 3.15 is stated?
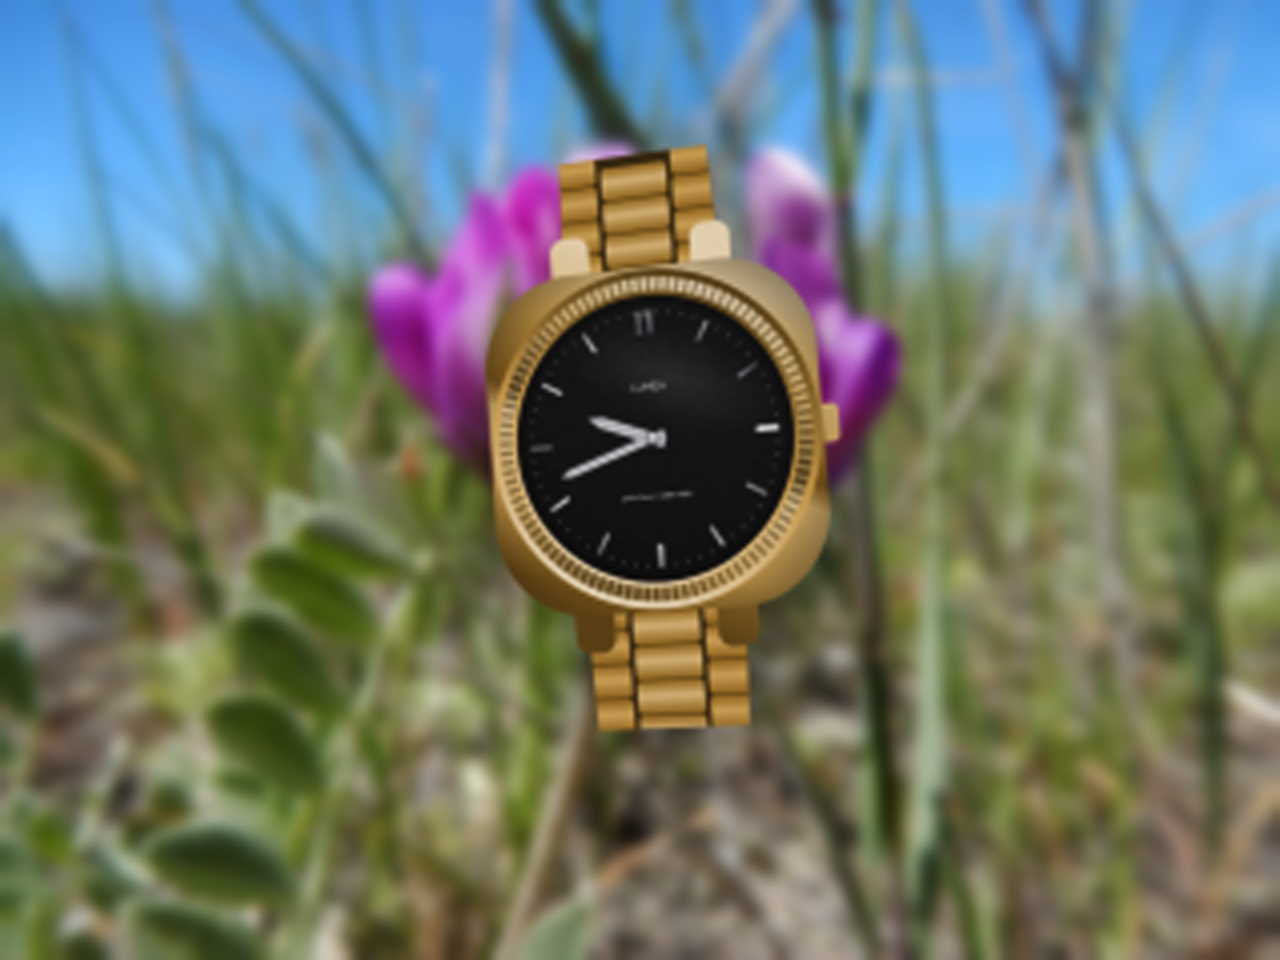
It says 9.42
